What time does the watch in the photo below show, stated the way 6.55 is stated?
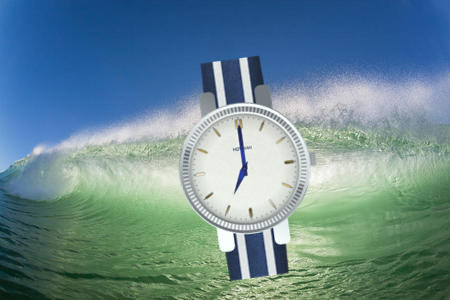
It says 7.00
